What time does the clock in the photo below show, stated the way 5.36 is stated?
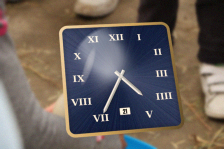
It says 4.35
